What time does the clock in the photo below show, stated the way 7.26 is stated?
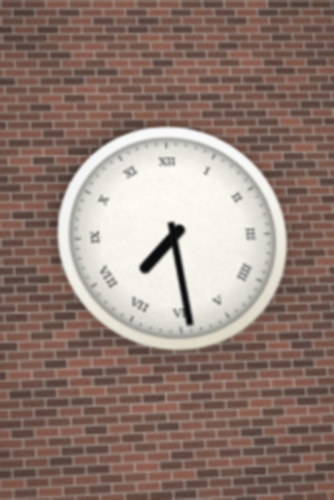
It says 7.29
